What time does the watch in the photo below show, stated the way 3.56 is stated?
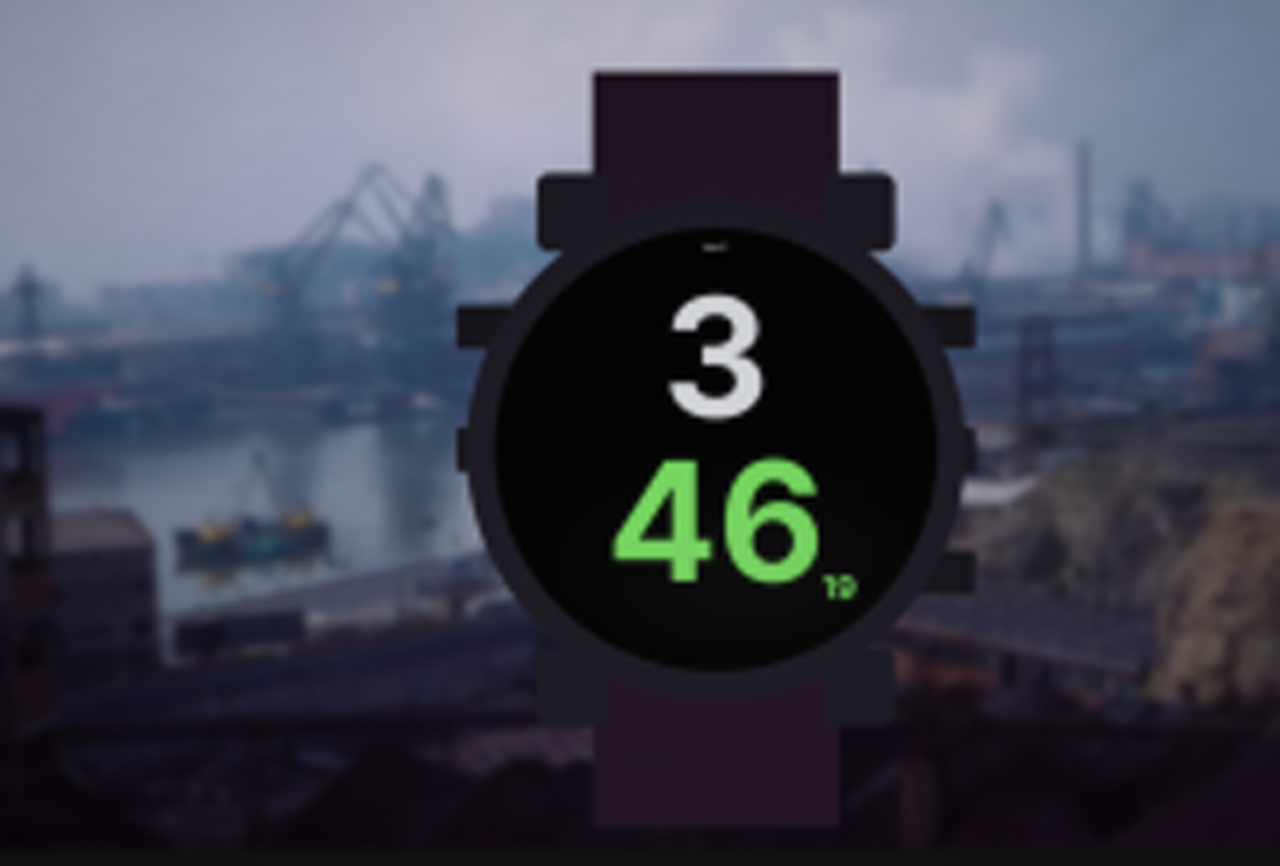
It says 3.46
